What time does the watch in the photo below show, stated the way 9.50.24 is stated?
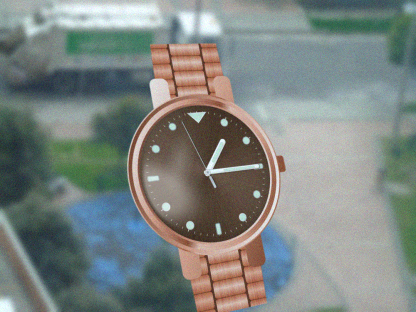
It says 1.14.57
